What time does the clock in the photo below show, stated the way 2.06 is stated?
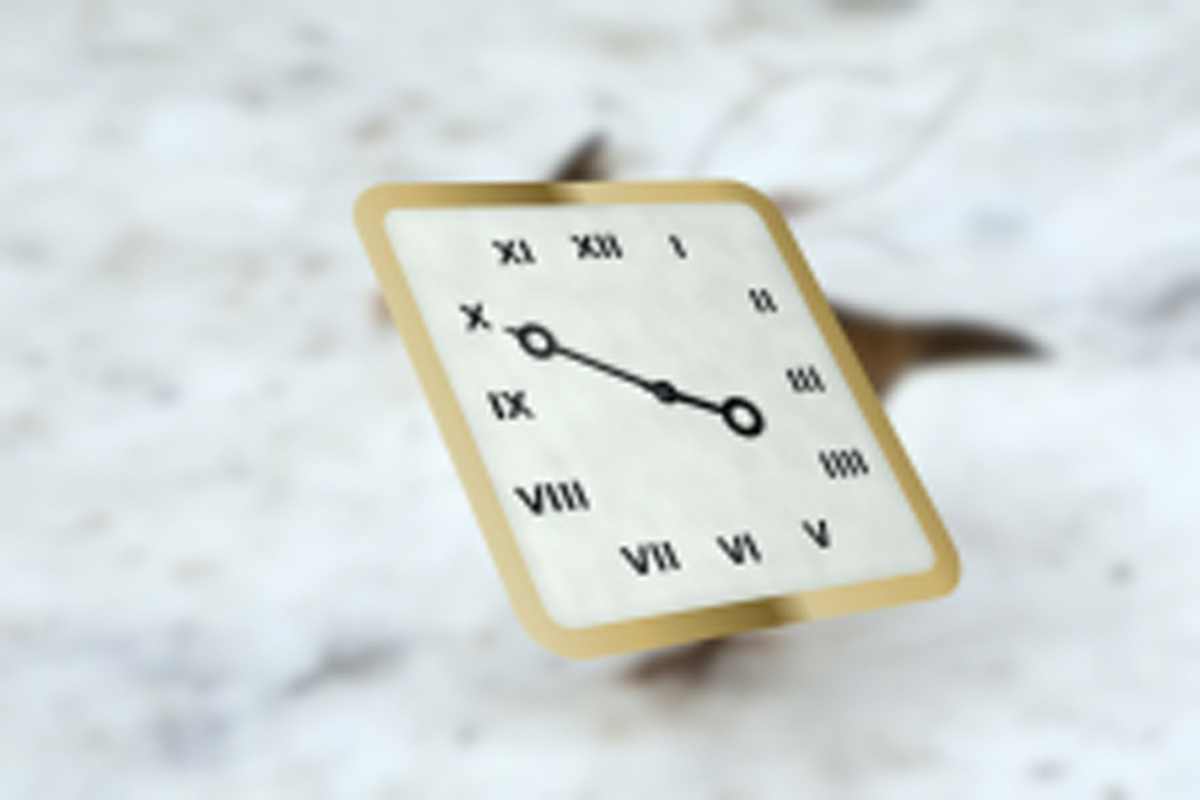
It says 3.50
